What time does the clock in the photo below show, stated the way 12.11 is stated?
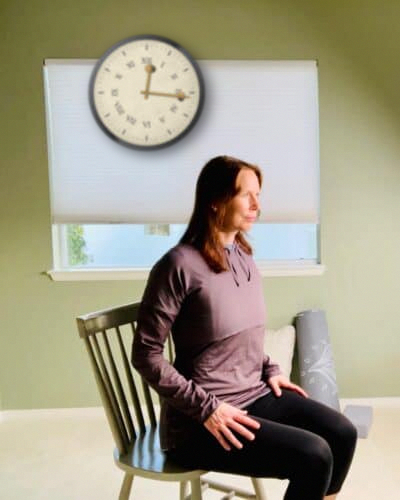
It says 12.16
